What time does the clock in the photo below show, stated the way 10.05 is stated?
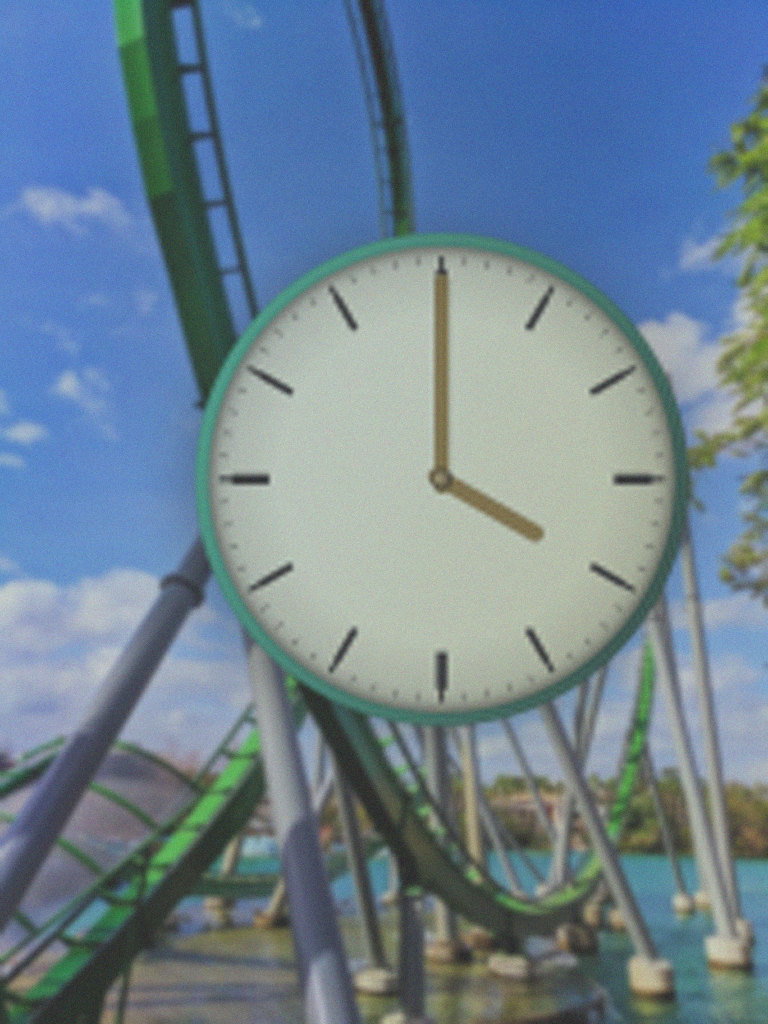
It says 4.00
